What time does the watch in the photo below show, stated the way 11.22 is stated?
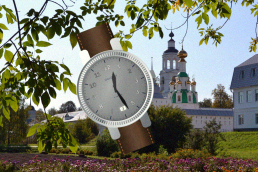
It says 12.28
